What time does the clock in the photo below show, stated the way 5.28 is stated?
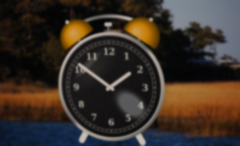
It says 1.51
